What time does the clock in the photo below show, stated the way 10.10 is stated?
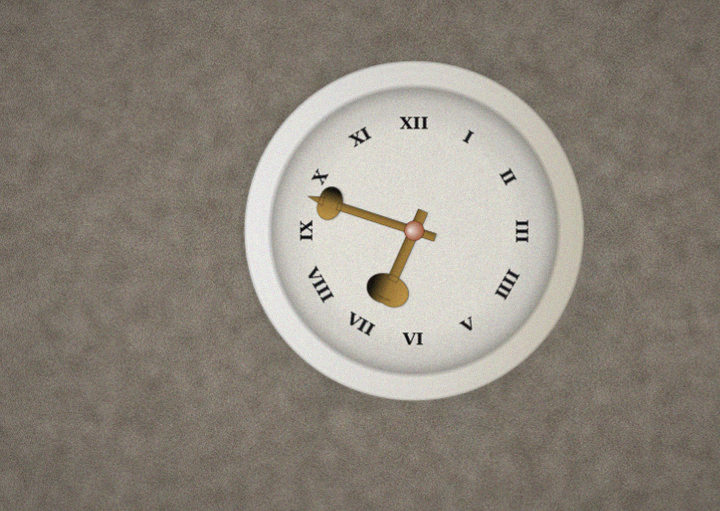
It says 6.48
